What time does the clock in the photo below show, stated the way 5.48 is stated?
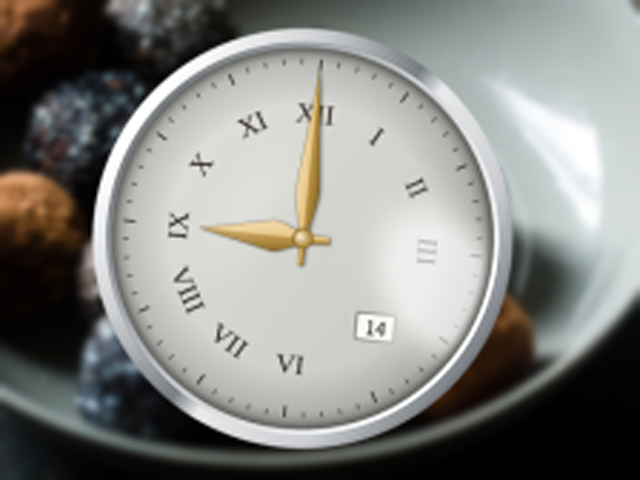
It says 9.00
